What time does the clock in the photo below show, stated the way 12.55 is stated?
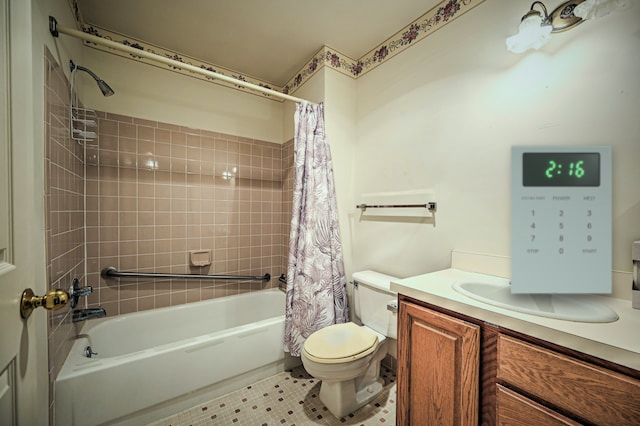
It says 2.16
